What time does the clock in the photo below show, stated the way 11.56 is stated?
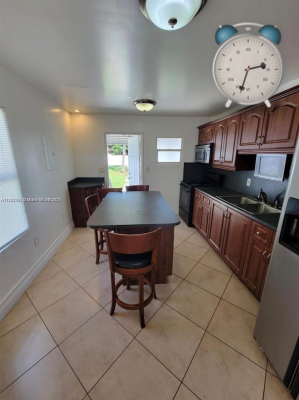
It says 2.33
